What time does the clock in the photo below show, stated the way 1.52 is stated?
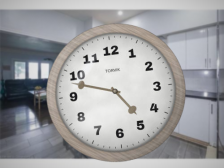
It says 4.48
